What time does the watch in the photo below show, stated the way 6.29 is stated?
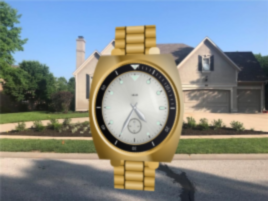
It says 4.35
